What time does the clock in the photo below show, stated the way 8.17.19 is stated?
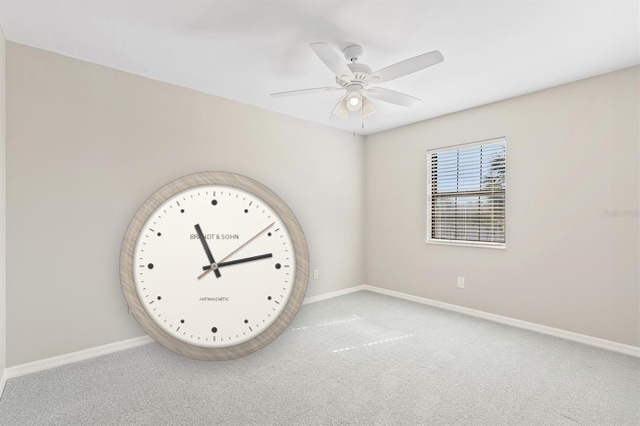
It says 11.13.09
